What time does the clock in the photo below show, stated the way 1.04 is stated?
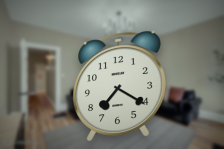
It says 7.21
